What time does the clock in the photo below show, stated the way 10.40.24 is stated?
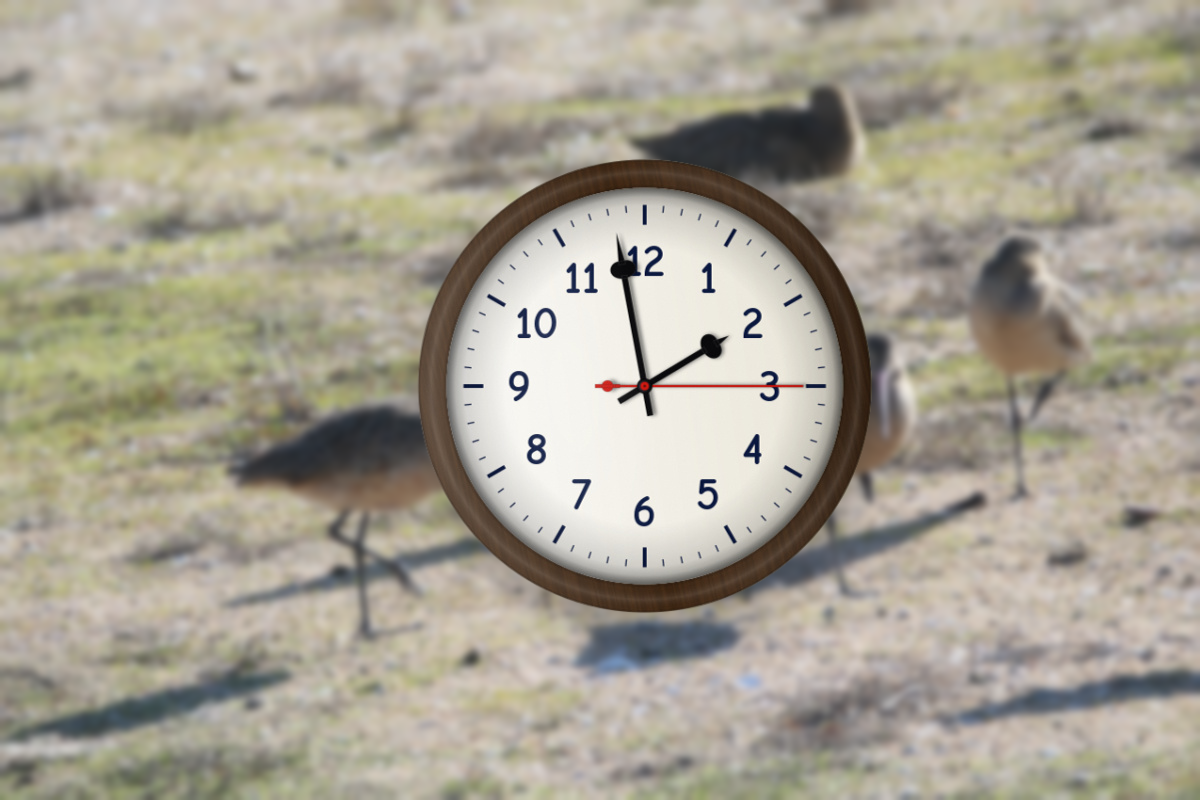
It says 1.58.15
